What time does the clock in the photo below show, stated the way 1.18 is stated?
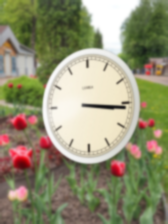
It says 3.16
